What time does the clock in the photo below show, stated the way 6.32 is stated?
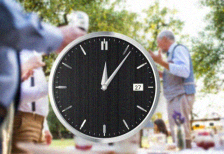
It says 12.06
